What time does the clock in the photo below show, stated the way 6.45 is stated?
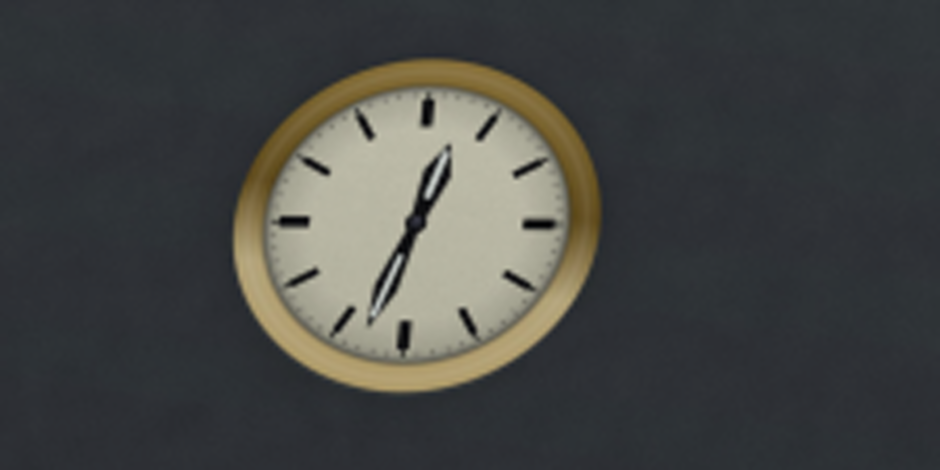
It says 12.33
